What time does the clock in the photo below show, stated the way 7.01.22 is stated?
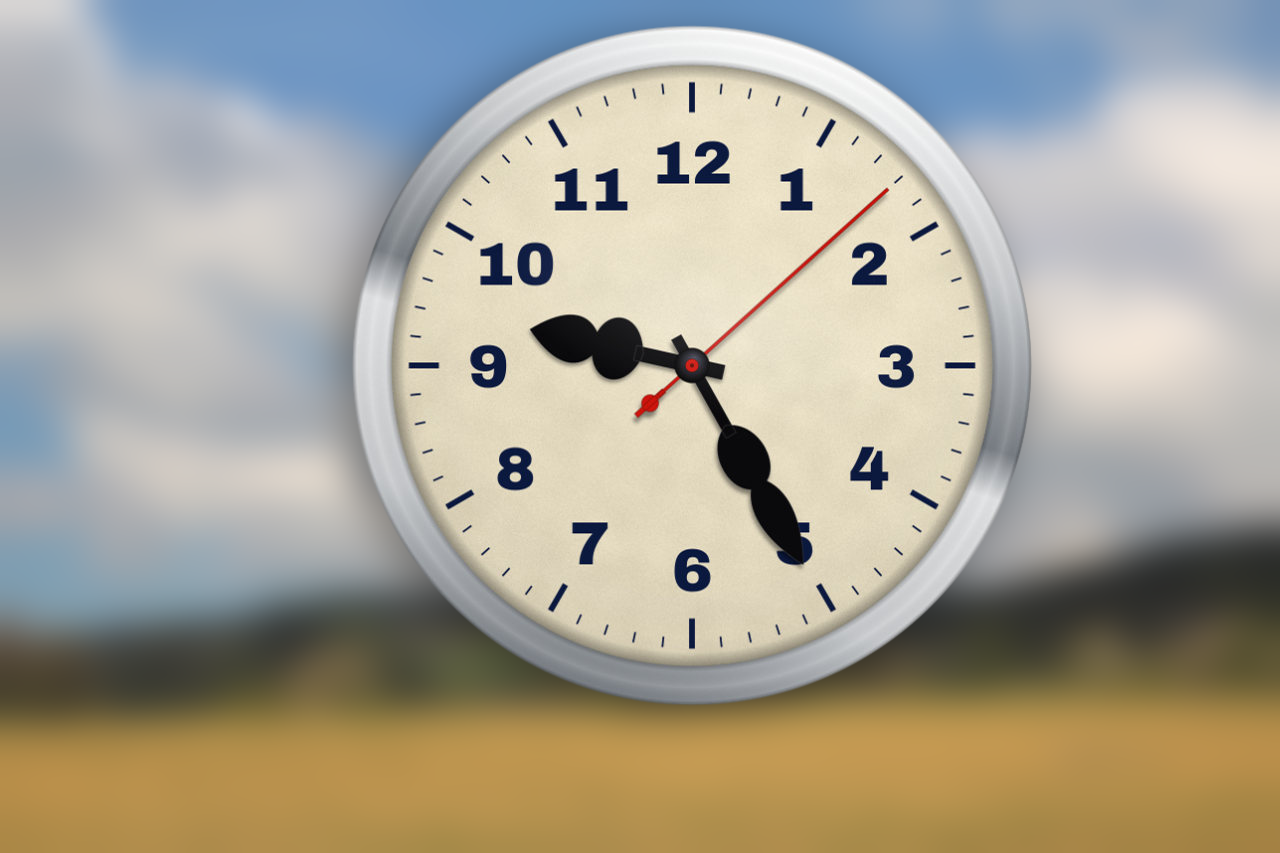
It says 9.25.08
